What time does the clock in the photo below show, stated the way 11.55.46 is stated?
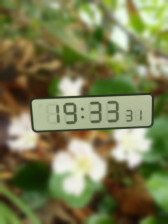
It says 19.33.31
